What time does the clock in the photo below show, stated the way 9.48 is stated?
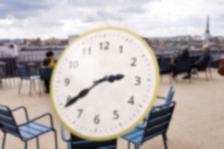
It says 2.39
